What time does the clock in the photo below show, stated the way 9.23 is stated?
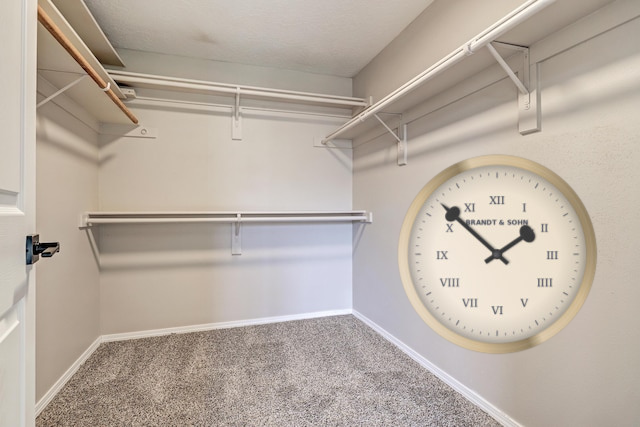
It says 1.52
